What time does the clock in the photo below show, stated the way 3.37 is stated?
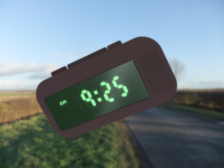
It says 9.25
